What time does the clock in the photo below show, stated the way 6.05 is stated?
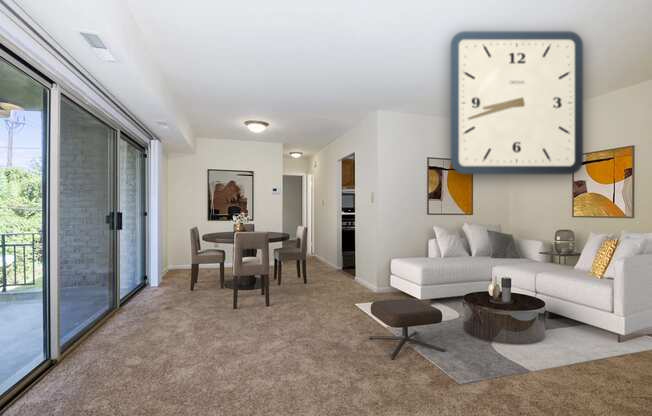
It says 8.42
